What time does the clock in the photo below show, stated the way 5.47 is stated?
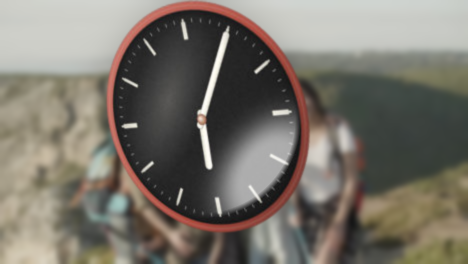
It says 6.05
